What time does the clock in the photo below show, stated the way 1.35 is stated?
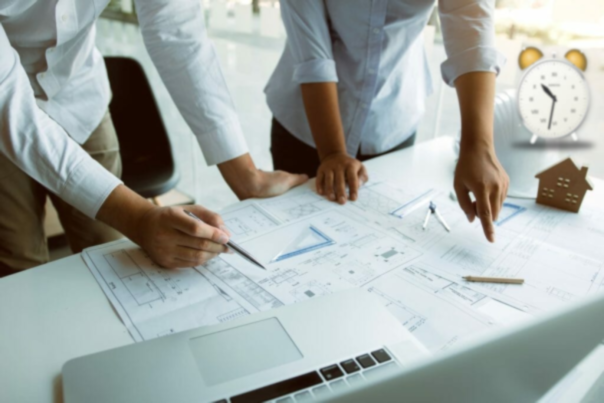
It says 10.32
